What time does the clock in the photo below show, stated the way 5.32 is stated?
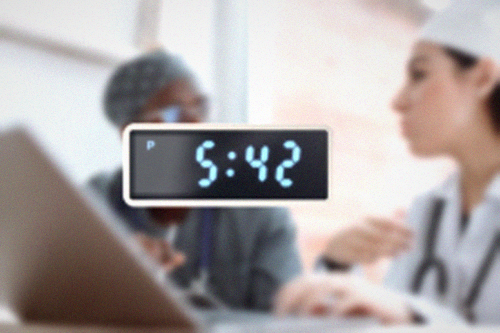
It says 5.42
